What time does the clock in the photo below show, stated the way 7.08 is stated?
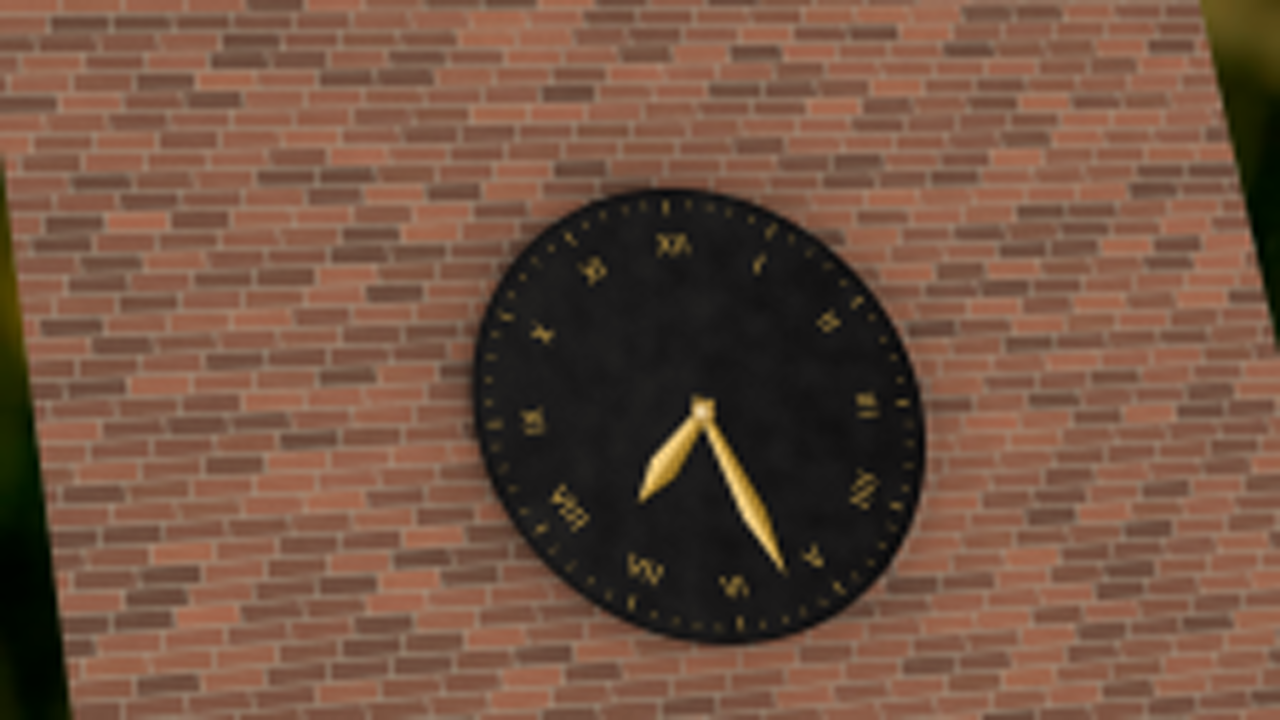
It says 7.27
